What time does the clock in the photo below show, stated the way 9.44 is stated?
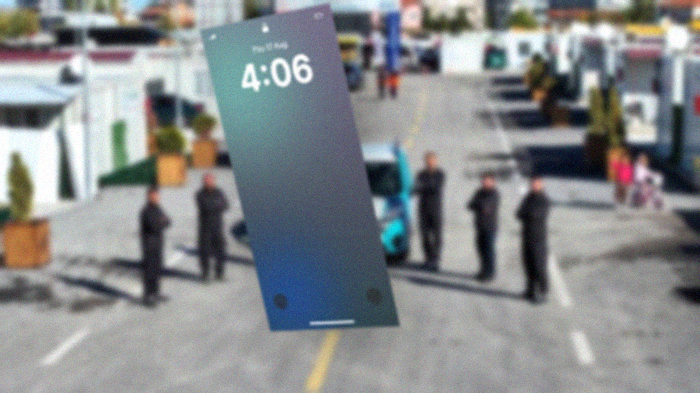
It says 4.06
